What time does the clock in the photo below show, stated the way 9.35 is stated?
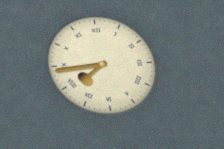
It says 7.44
